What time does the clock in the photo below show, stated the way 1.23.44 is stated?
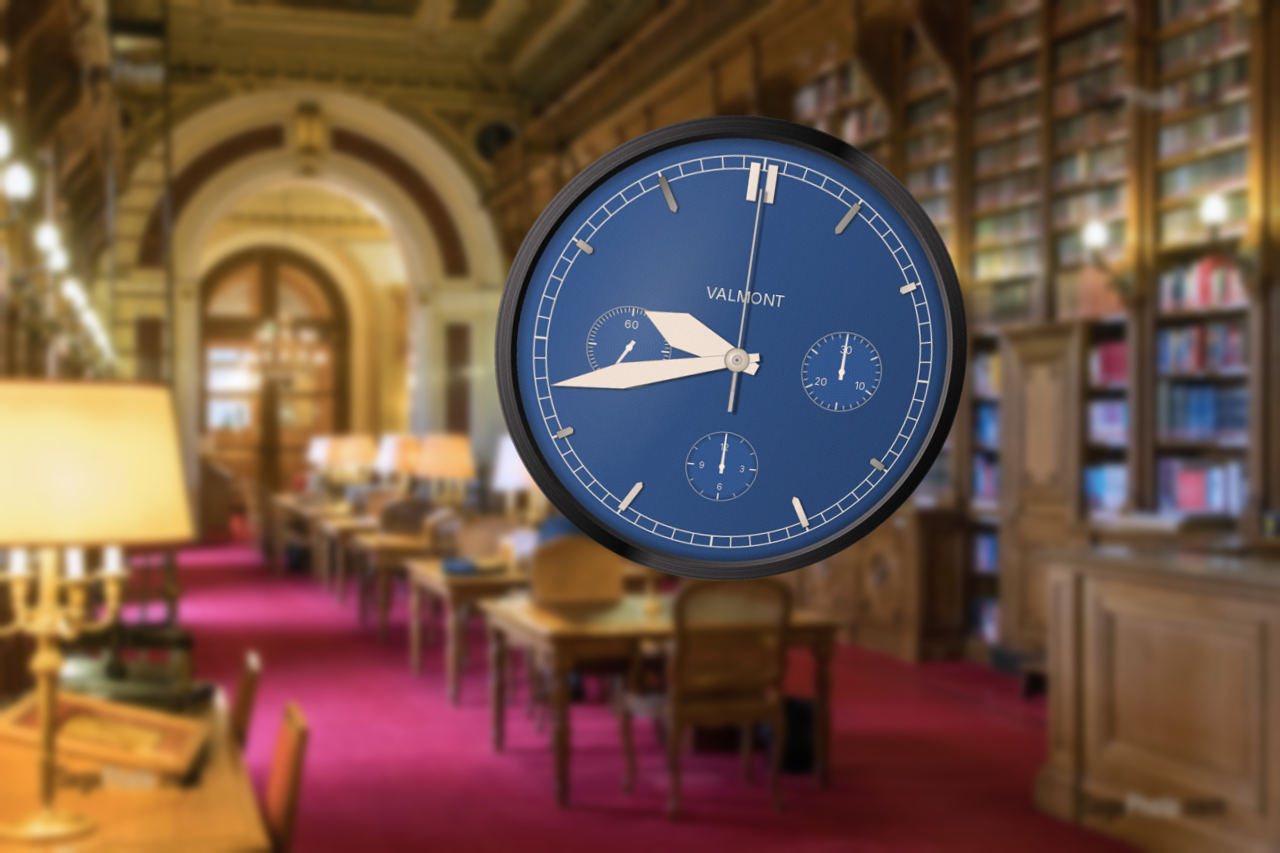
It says 9.42.35
